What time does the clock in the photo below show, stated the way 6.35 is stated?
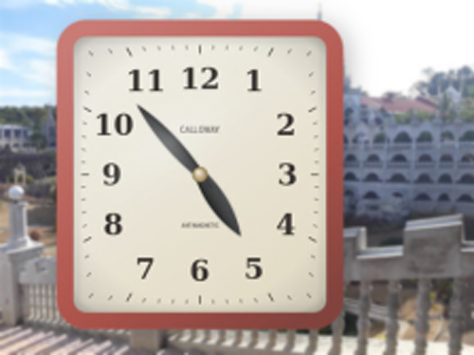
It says 4.53
